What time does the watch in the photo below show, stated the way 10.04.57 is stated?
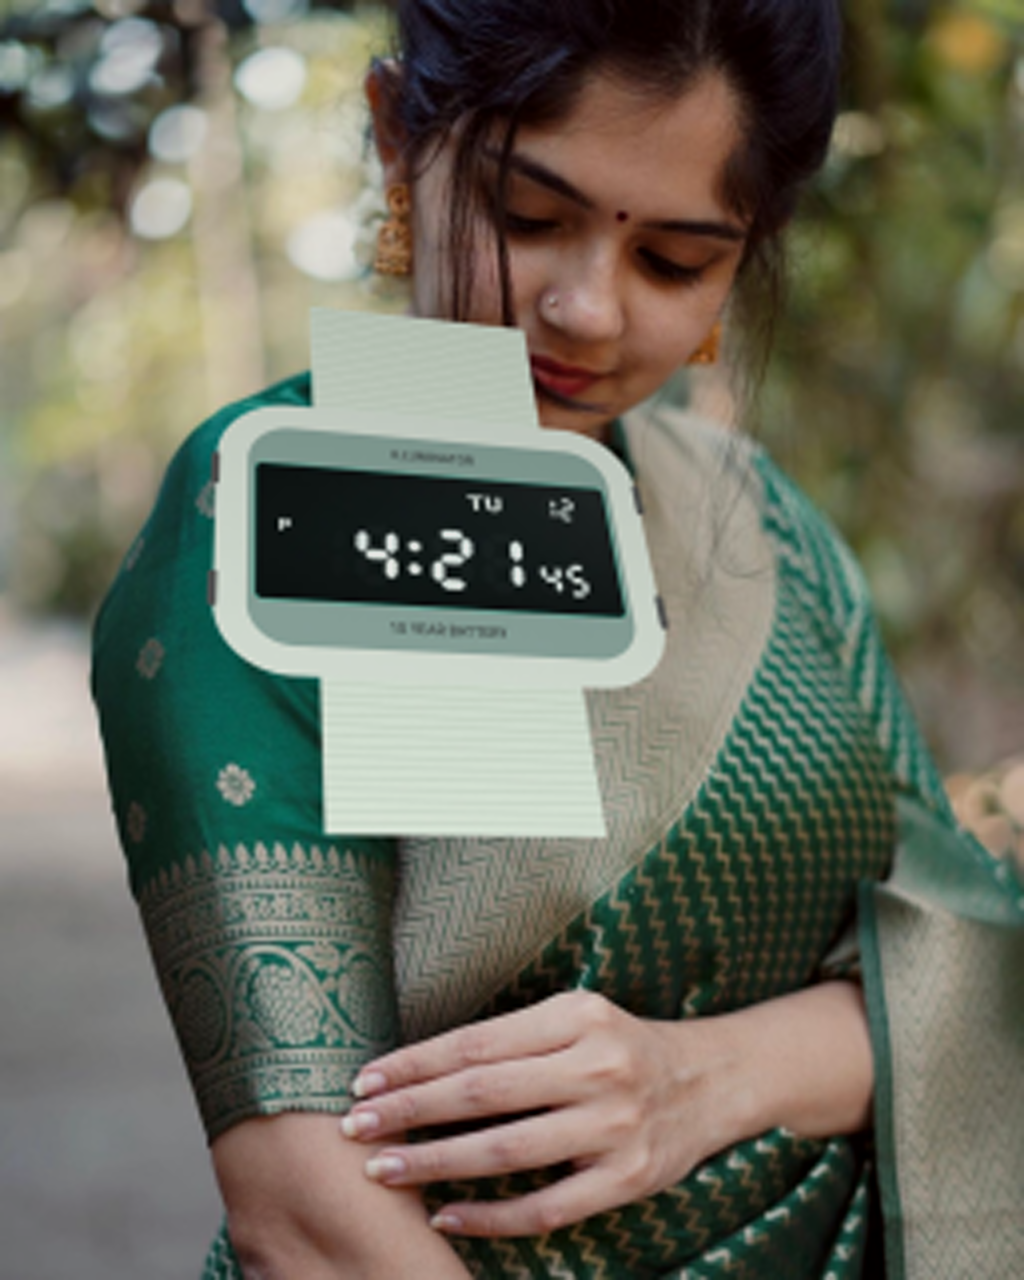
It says 4.21.45
